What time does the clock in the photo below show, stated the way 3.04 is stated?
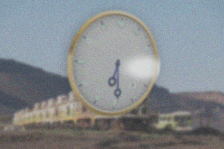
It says 6.29
